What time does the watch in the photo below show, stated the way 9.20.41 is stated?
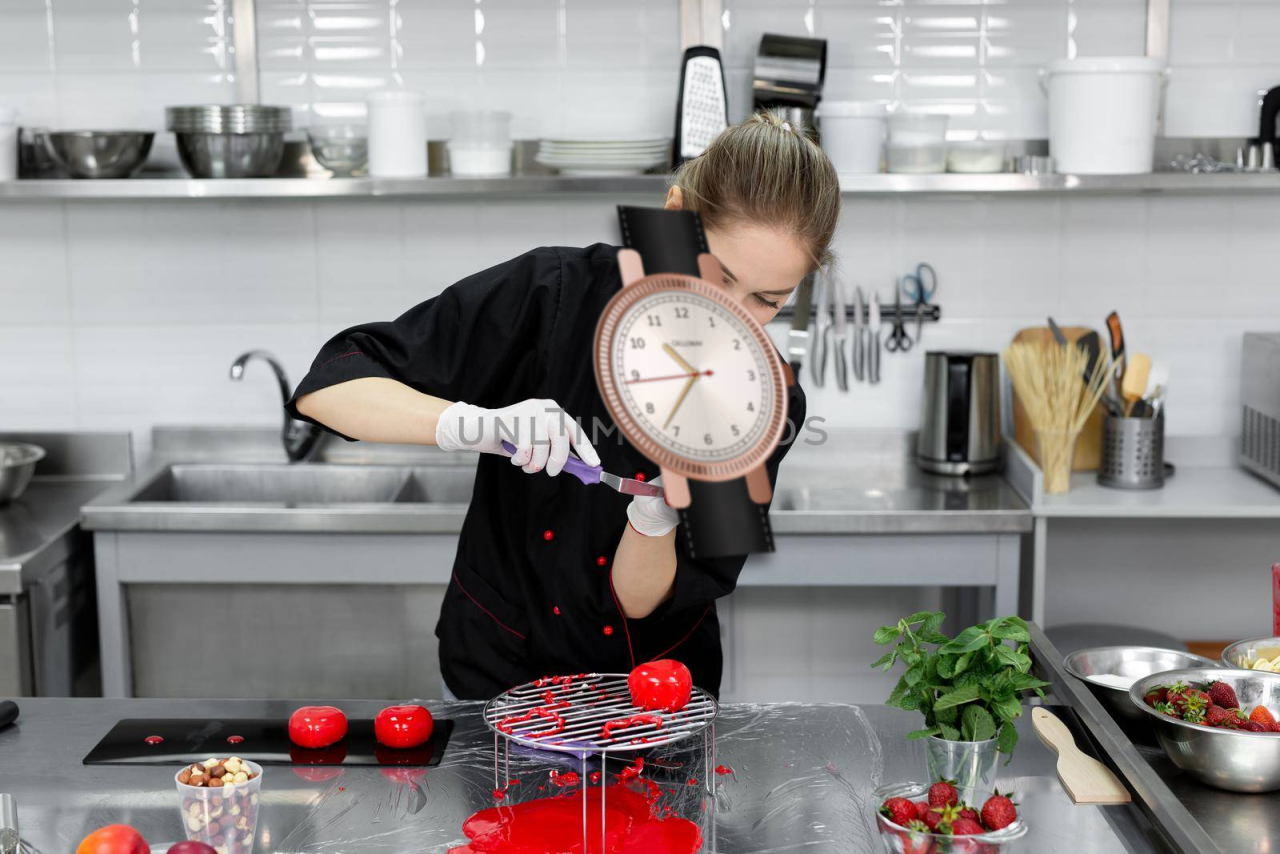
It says 10.36.44
